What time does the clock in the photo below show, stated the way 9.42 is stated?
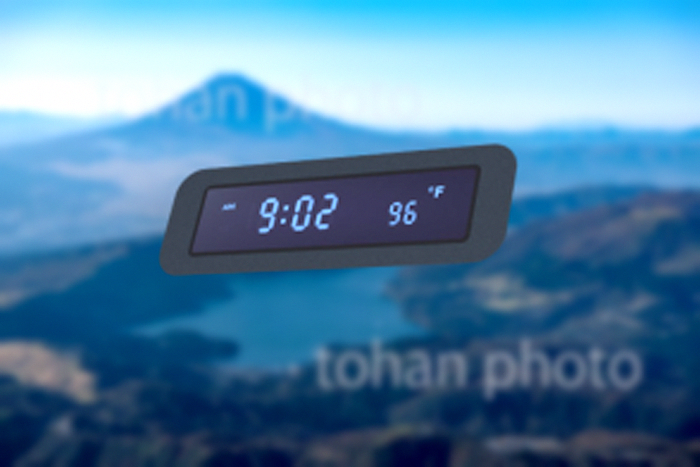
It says 9.02
